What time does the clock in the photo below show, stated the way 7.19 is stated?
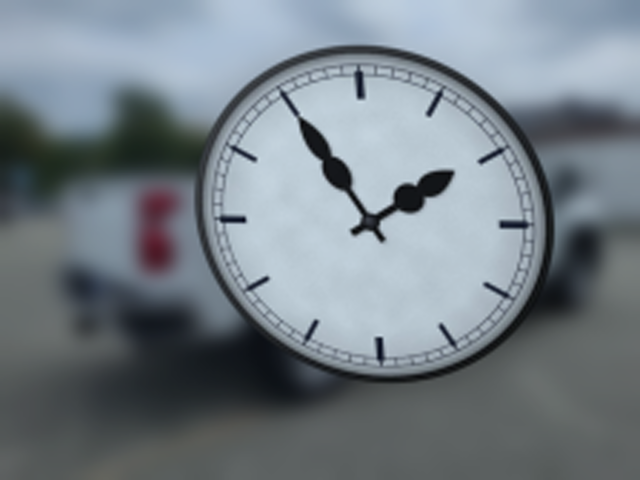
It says 1.55
